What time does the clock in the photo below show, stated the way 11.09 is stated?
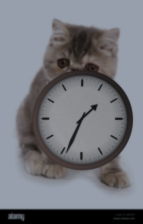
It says 1.34
